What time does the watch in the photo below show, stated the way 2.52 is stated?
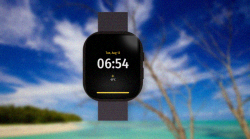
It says 6.54
